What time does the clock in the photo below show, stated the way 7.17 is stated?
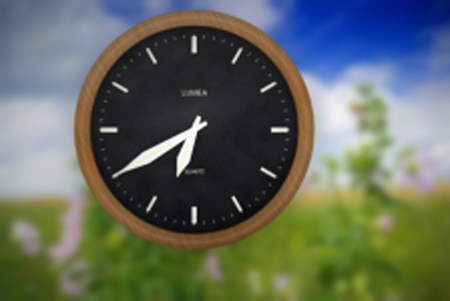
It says 6.40
